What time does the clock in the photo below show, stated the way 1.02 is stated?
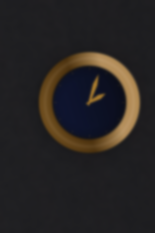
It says 2.03
